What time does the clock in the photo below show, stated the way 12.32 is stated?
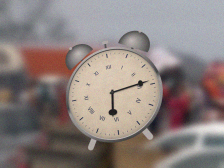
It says 6.14
